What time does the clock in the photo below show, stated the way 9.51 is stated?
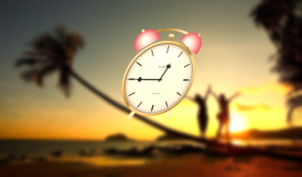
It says 12.45
